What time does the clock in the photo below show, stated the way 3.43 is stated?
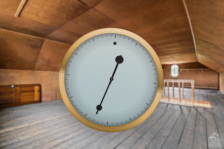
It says 12.33
